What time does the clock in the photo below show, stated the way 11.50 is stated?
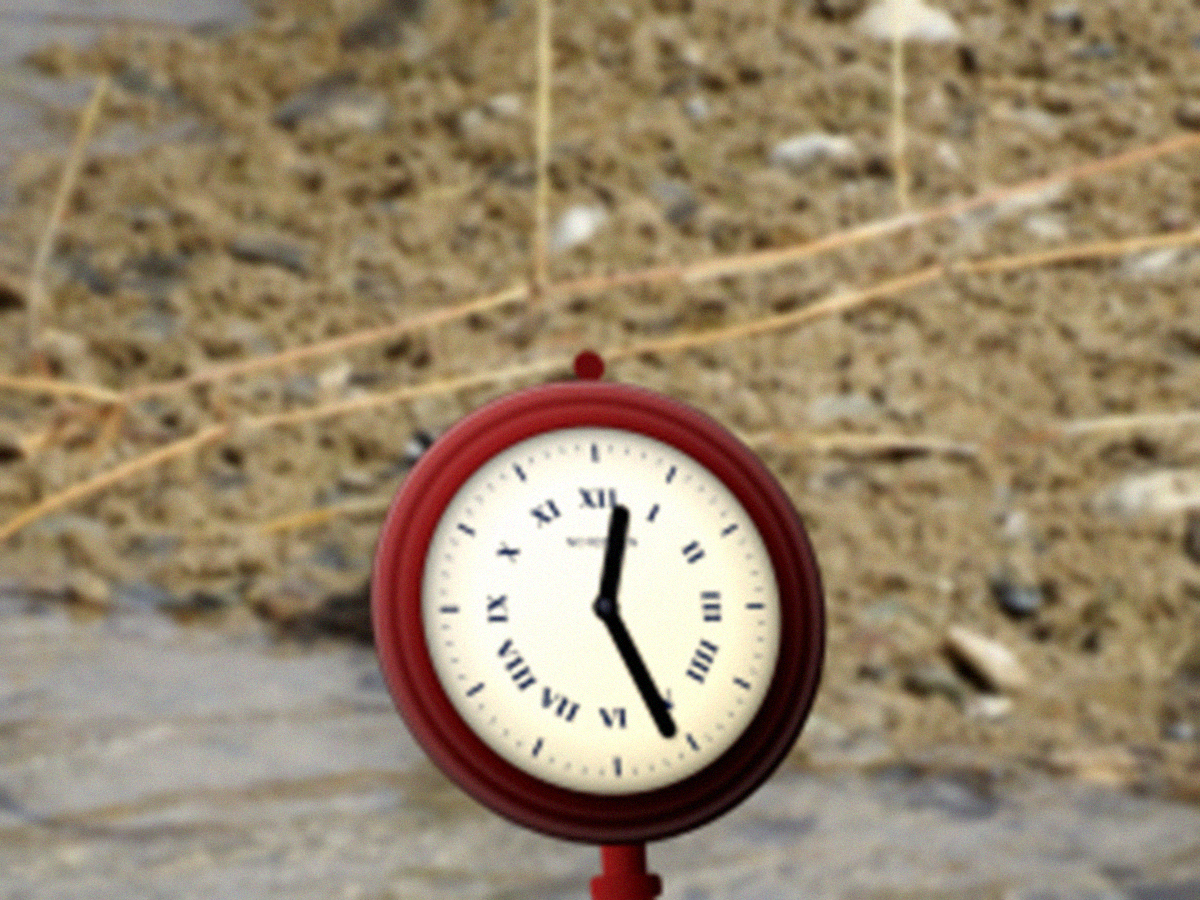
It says 12.26
